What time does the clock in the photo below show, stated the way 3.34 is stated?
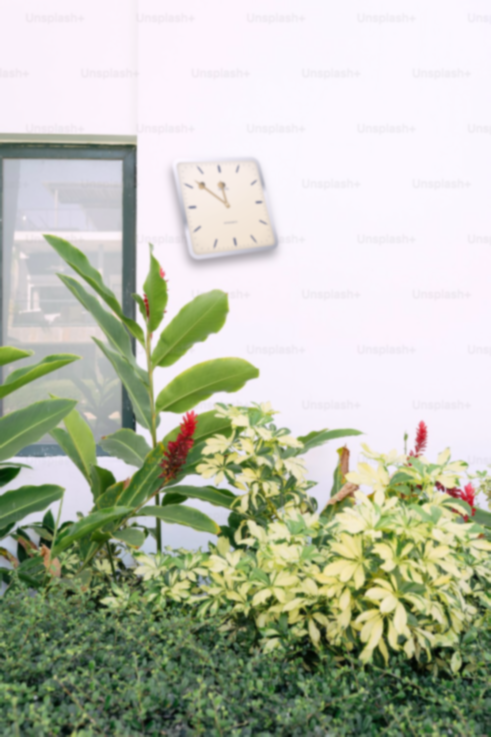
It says 11.52
